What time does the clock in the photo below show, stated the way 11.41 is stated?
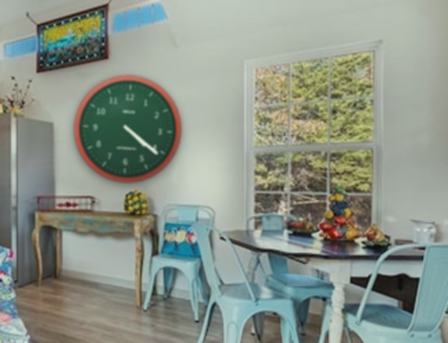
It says 4.21
